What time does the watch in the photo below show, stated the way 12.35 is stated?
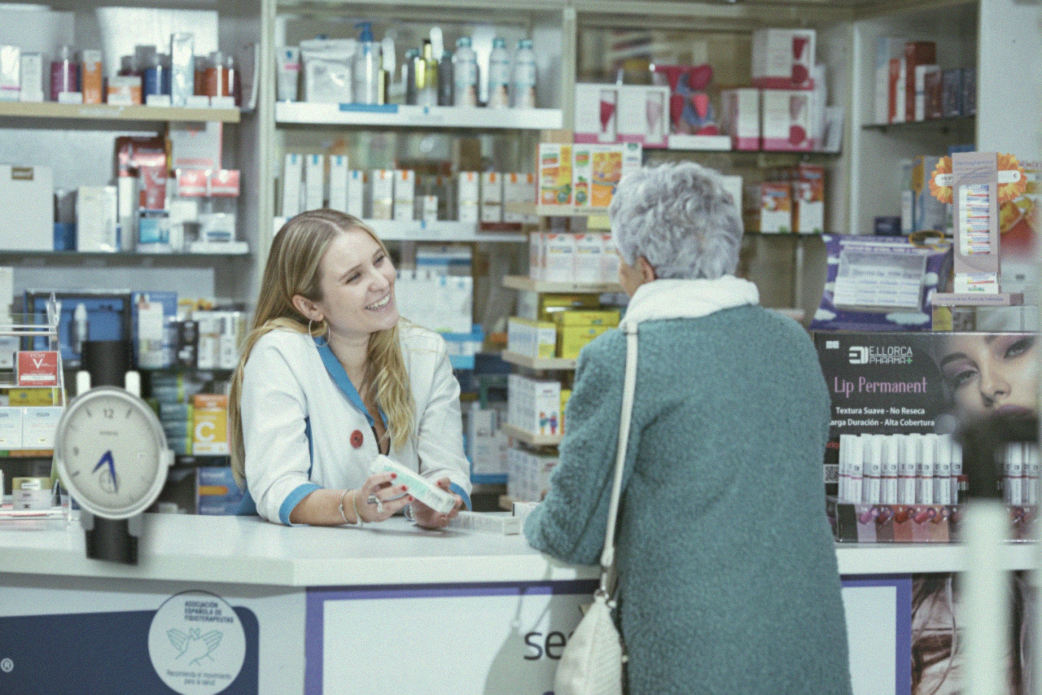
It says 7.28
